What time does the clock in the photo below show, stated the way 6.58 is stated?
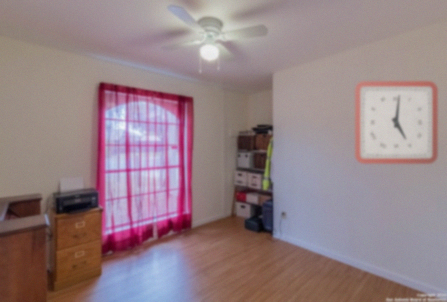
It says 5.01
